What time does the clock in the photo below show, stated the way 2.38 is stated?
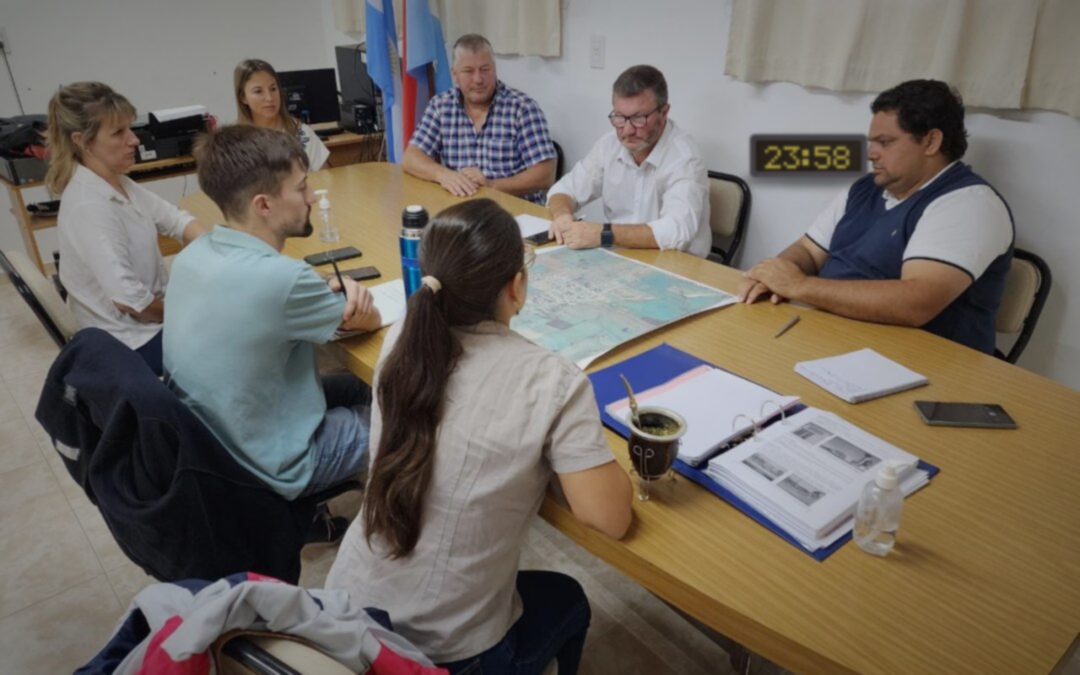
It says 23.58
